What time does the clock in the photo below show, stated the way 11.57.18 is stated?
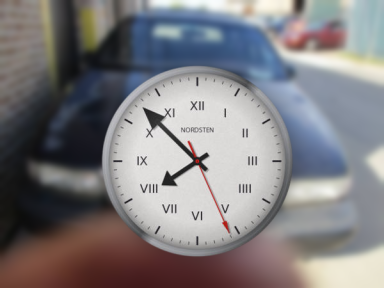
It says 7.52.26
